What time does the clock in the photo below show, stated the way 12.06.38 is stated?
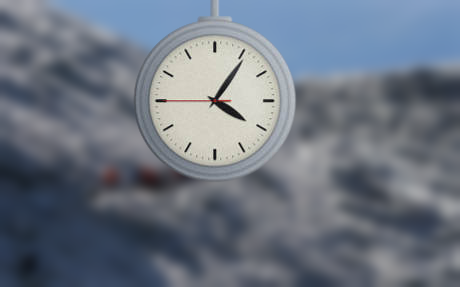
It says 4.05.45
